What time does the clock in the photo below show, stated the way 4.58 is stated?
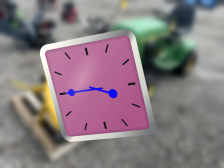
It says 3.45
